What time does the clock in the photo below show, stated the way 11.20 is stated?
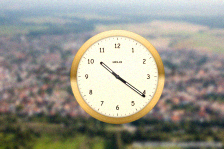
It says 10.21
